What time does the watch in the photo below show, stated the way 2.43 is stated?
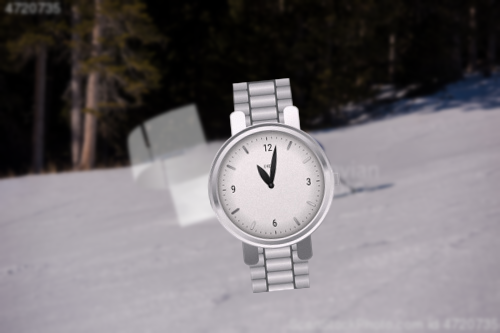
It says 11.02
